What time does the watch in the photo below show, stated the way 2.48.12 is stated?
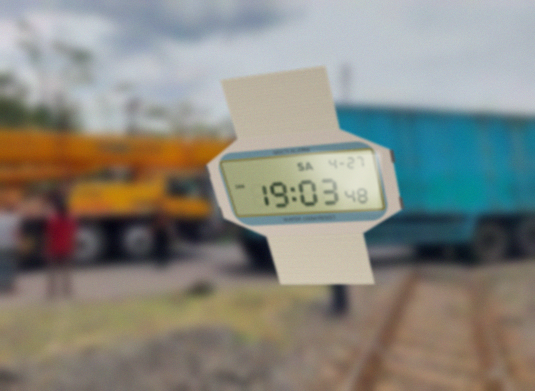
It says 19.03.48
